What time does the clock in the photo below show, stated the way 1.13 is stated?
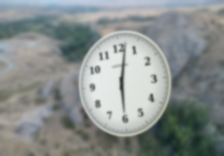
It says 6.02
